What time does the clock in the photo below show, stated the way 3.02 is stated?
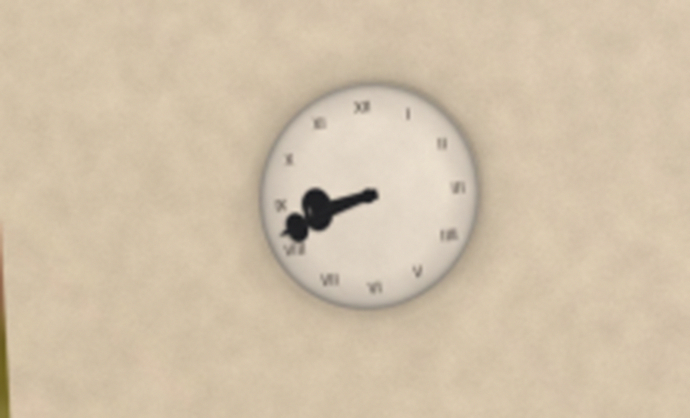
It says 8.42
